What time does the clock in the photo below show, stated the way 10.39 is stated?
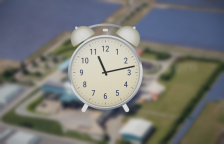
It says 11.13
